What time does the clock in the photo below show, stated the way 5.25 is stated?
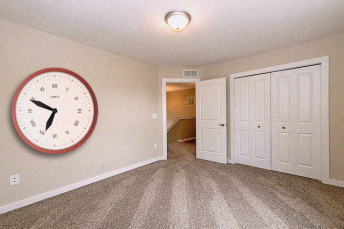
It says 6.49
